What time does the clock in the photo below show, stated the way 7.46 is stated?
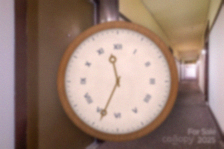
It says 11.34
